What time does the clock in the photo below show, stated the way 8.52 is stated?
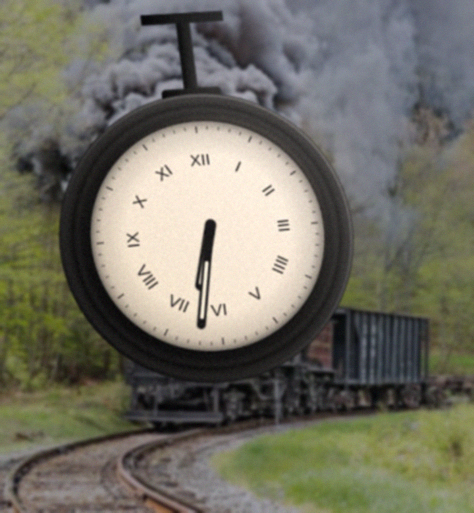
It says 6.32
